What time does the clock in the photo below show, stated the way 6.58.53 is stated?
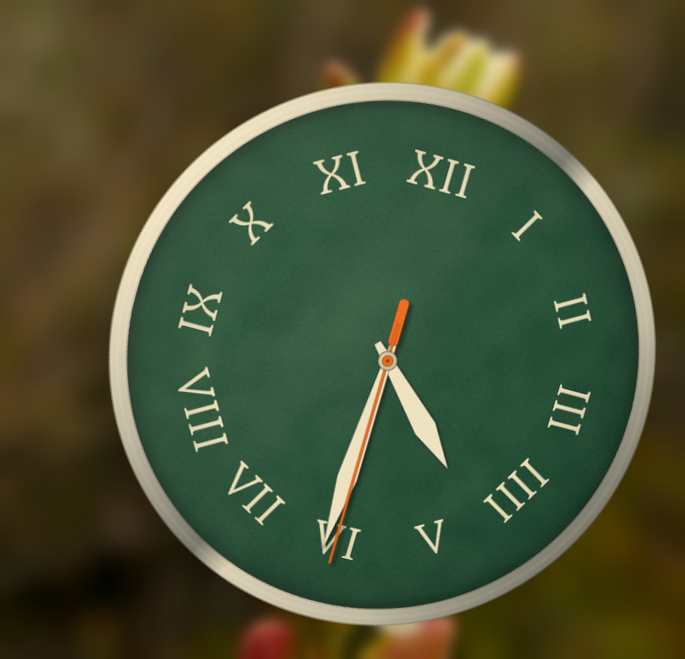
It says 4.30.30
